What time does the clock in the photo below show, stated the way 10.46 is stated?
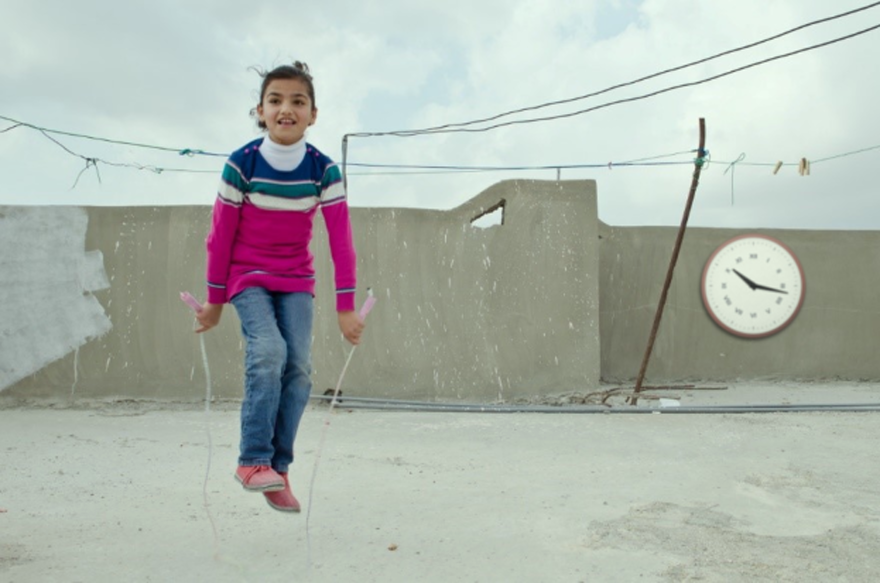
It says 10.17
